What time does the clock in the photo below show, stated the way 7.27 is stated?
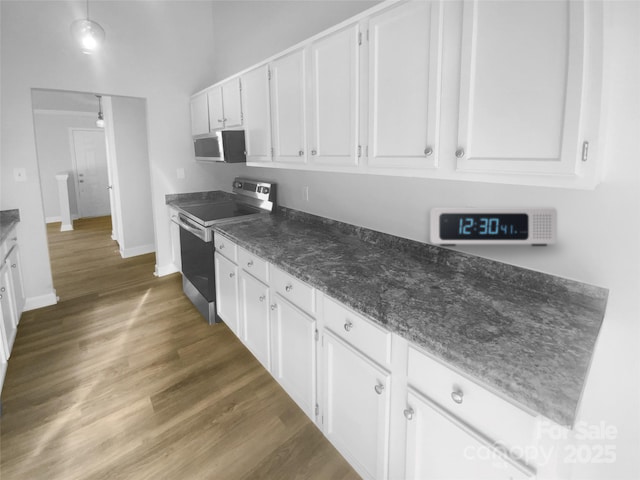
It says 12.30
